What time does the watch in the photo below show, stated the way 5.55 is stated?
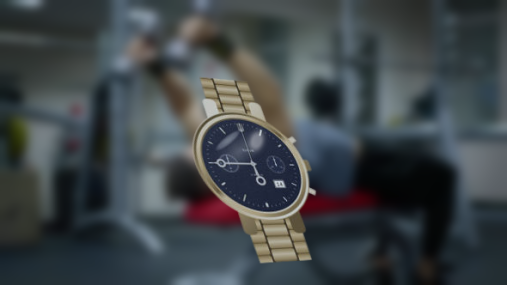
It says 5.45
